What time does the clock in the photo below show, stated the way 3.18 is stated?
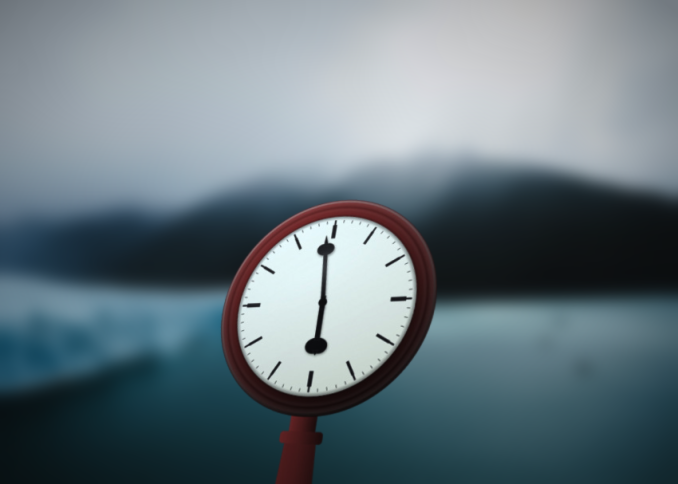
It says 5.59
